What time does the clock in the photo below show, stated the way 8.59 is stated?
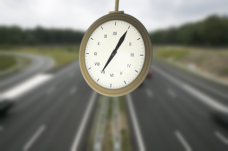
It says 7.05
